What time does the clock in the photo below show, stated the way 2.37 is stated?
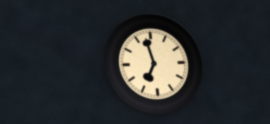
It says 6.58
